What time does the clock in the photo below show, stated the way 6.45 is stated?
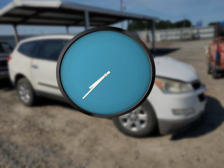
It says 7.37
